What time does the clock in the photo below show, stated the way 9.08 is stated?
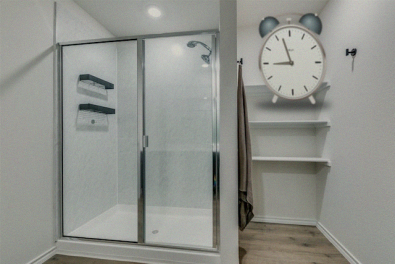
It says 8.57
